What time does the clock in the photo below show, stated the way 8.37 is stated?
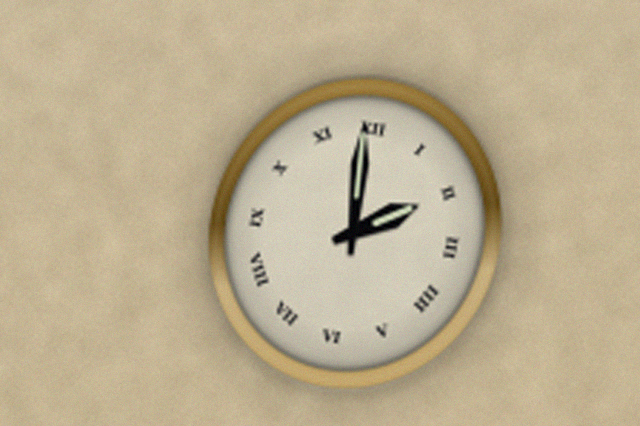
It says 1.59
